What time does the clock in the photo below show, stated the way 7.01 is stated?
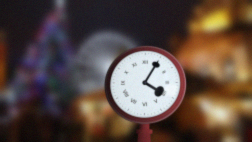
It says 4.05
